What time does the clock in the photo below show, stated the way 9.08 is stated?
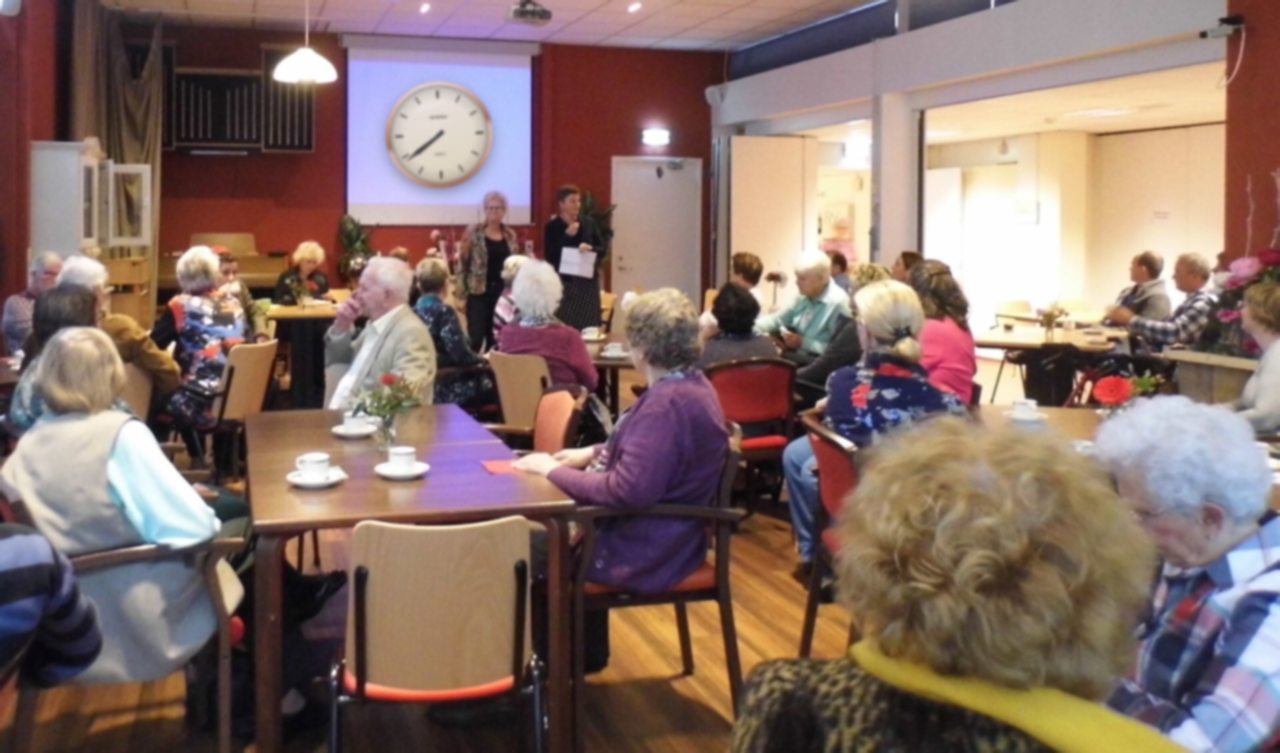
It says 7.39
